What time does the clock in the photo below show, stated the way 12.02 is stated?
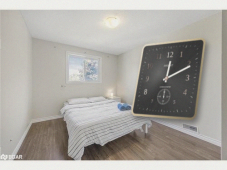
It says 12.11
